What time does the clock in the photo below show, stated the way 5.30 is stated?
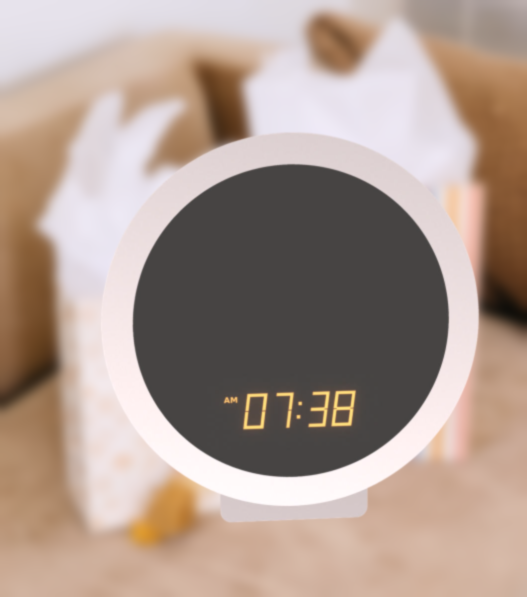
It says 7.38
